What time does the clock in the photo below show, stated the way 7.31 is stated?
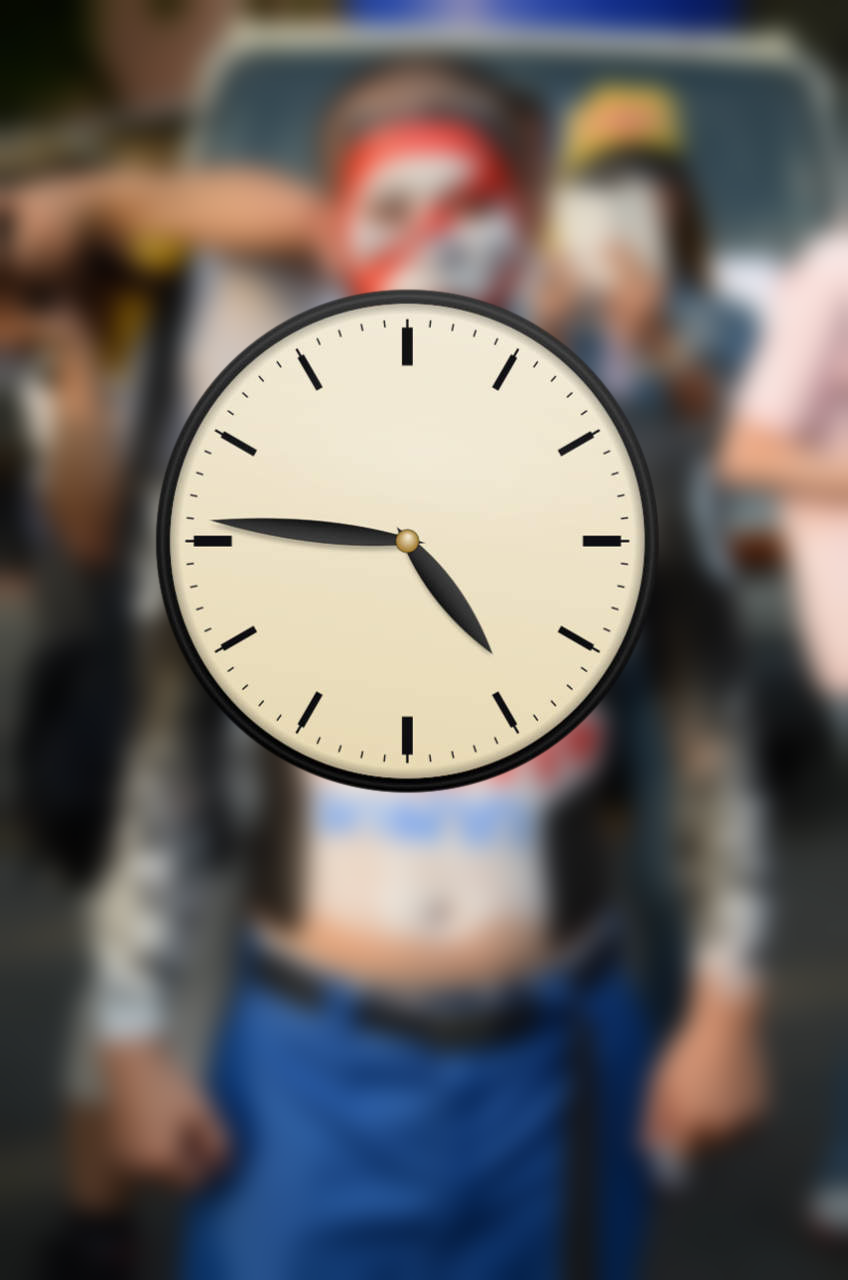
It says 4.46
